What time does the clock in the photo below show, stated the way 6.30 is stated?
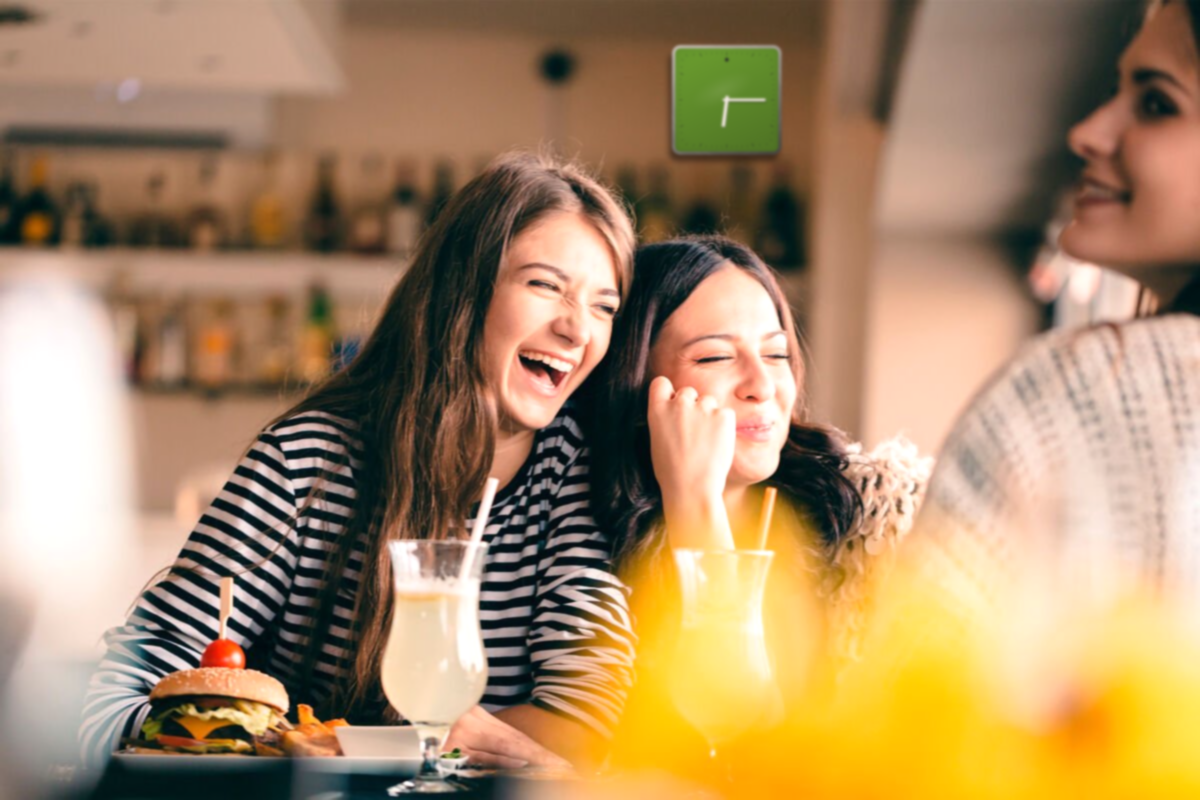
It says 6.15
